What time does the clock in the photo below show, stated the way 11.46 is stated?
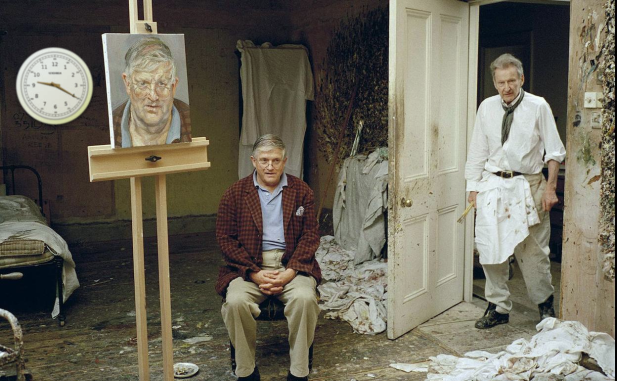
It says 9.20
